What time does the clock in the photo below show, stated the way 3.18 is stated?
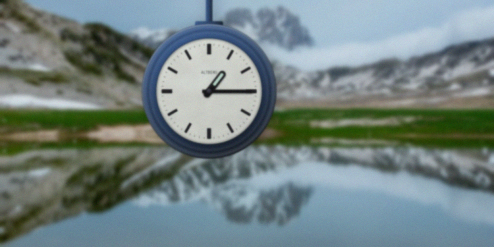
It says 1.15
